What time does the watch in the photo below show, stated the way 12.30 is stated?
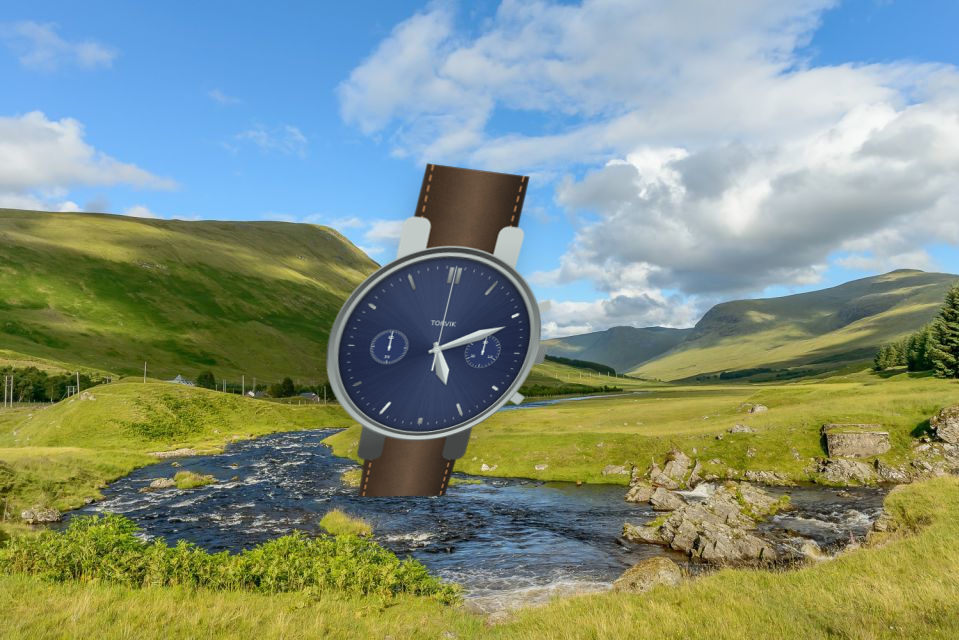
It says 5.11
